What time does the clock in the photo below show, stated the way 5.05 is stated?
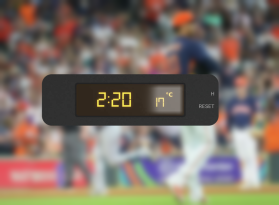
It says 2.20
